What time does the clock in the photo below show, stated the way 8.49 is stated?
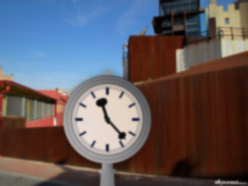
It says 11.23
